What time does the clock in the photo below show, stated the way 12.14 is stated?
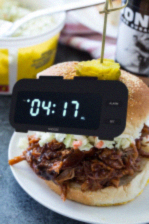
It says 4.17
